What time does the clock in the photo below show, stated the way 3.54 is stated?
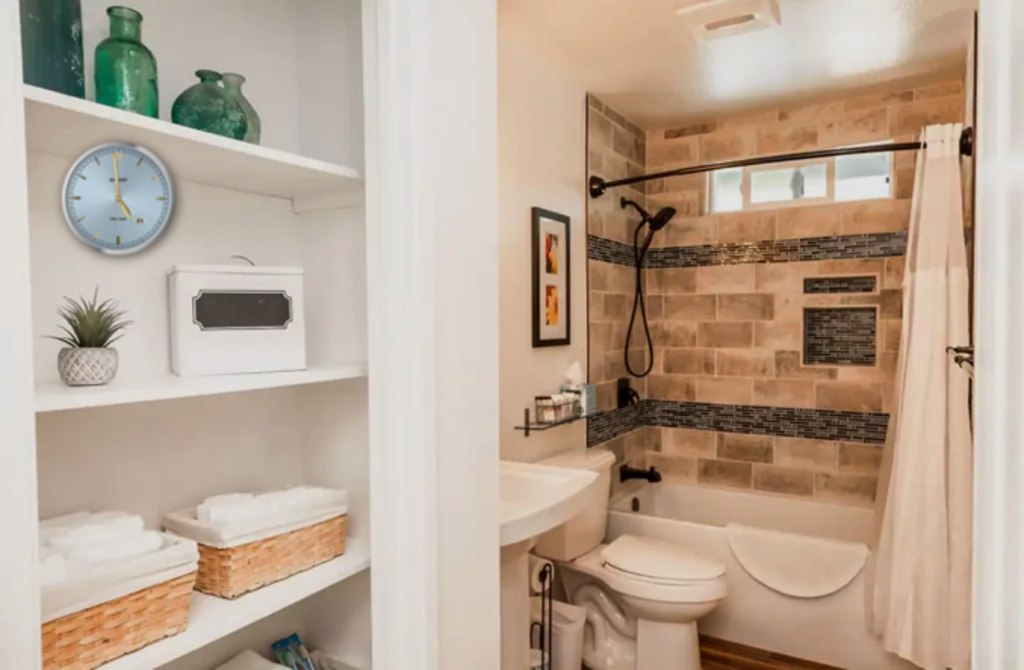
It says 4.59
